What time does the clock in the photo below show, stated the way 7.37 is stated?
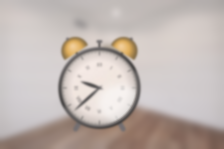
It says 9.38
